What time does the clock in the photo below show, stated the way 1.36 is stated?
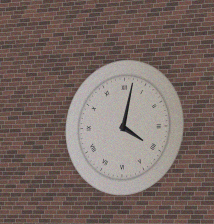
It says 4.02
